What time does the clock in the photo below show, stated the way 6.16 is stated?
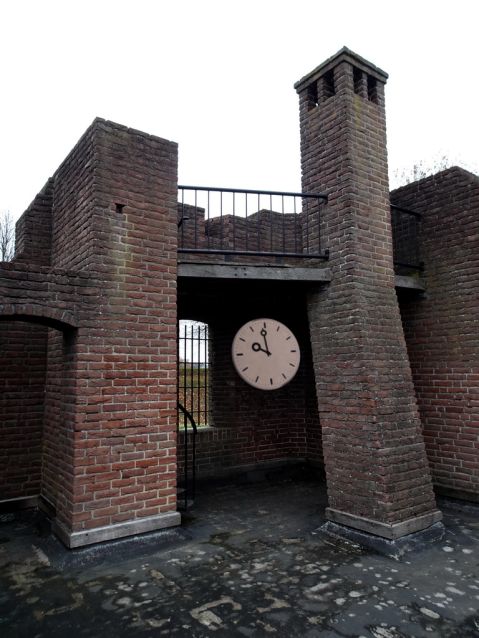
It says 9.59
